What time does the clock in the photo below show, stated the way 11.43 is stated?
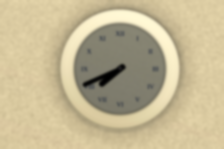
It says 7.41
